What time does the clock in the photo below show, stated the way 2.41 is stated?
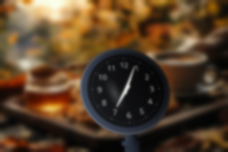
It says 7.04
